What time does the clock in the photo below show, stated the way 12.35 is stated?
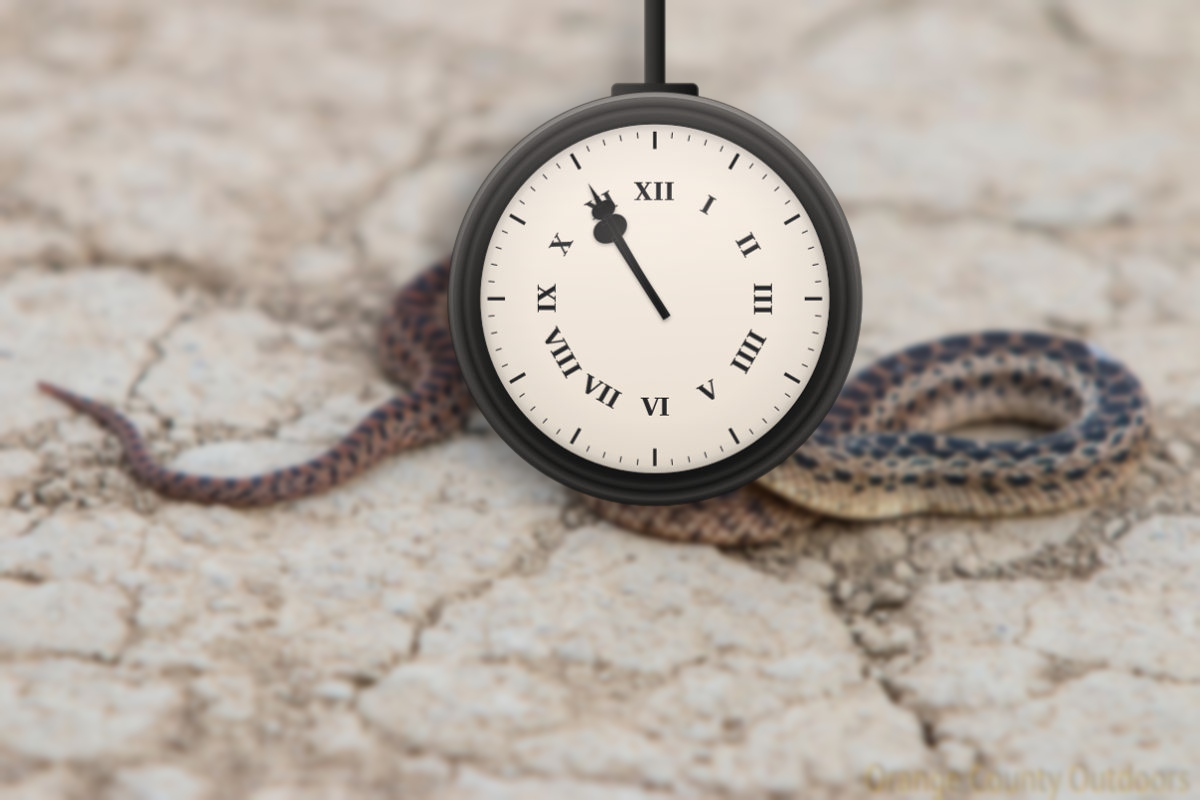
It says 10.55
